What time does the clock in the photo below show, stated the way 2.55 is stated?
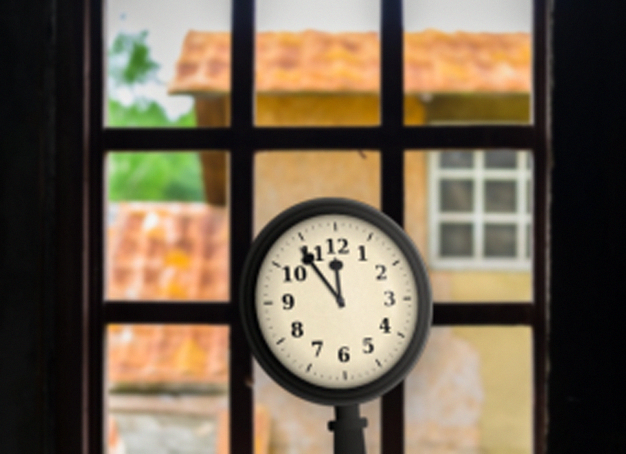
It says 11.54
